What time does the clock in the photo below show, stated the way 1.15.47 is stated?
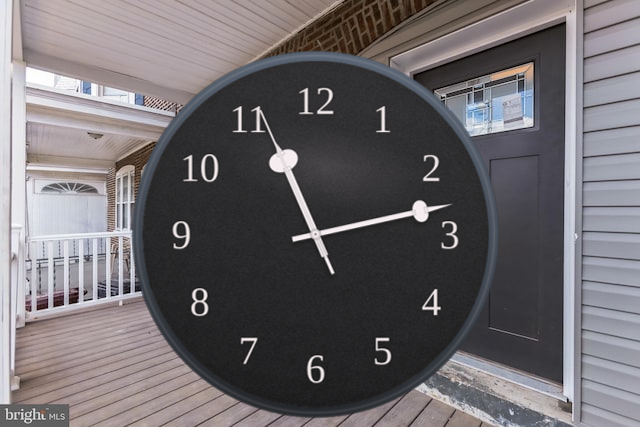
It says 11.12.56
